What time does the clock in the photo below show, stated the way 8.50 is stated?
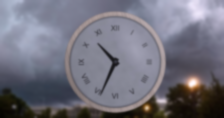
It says 10.34
